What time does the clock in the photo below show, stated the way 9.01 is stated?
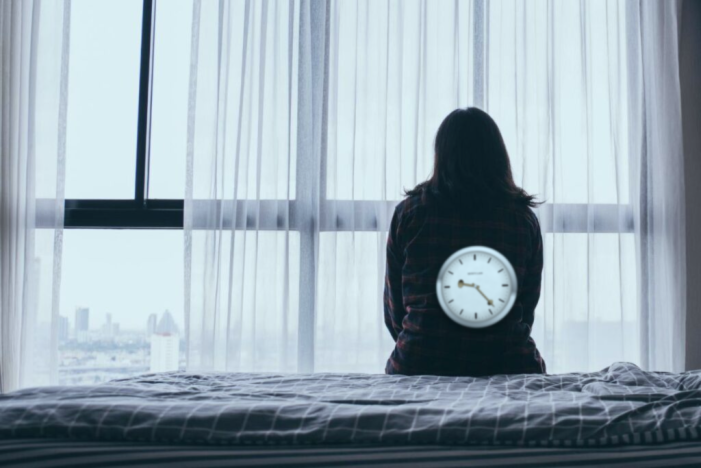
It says 9.23
